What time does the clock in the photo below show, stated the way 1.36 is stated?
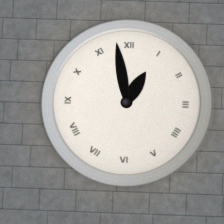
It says 12.58
